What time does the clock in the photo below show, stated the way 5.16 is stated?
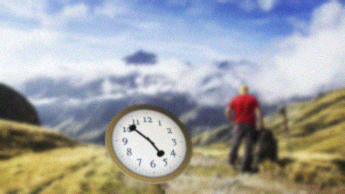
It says 4.52
